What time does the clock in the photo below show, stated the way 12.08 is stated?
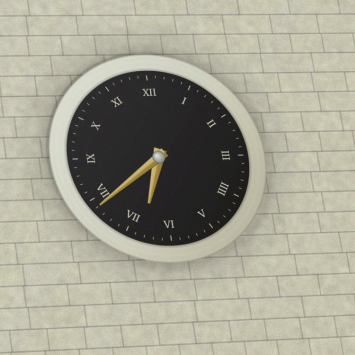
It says 6.39
